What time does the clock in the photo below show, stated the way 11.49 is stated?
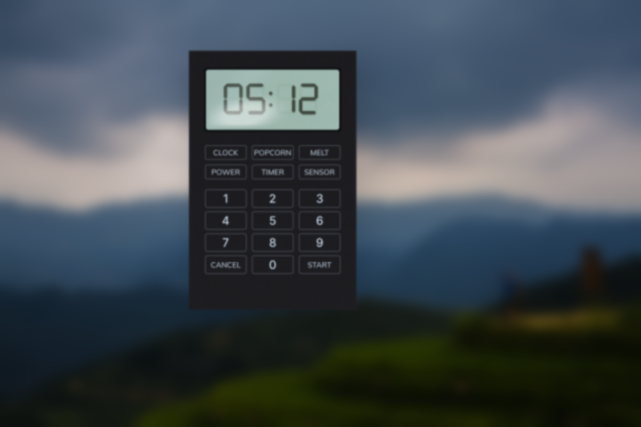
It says 5.12
